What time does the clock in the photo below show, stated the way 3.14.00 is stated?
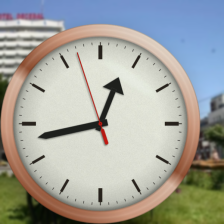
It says 12.42.57
